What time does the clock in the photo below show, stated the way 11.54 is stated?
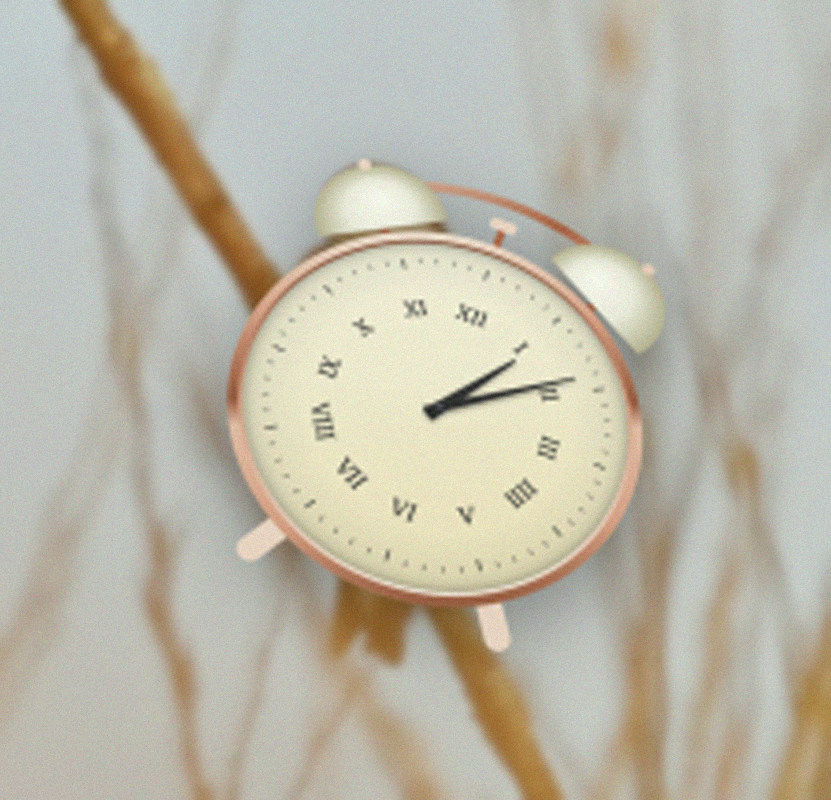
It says 1.09
